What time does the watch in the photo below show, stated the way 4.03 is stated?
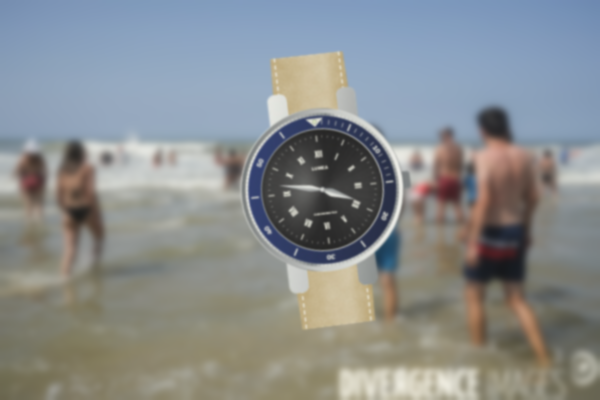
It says 3.47
